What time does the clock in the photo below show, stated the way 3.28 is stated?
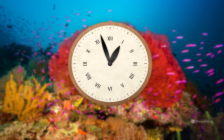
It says 12.57
